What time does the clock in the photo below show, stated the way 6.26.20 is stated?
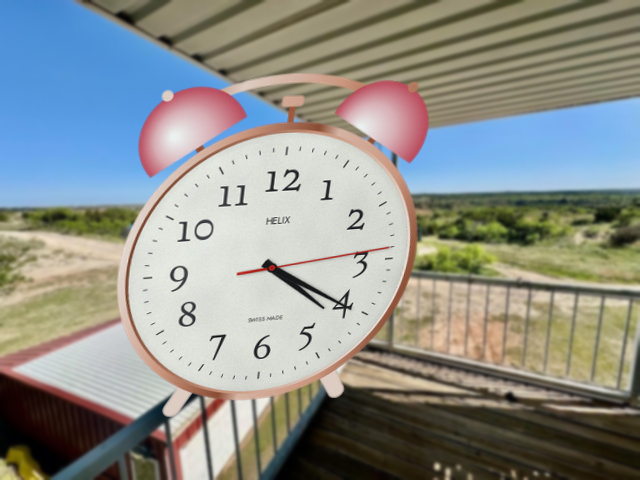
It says 4.20.14
